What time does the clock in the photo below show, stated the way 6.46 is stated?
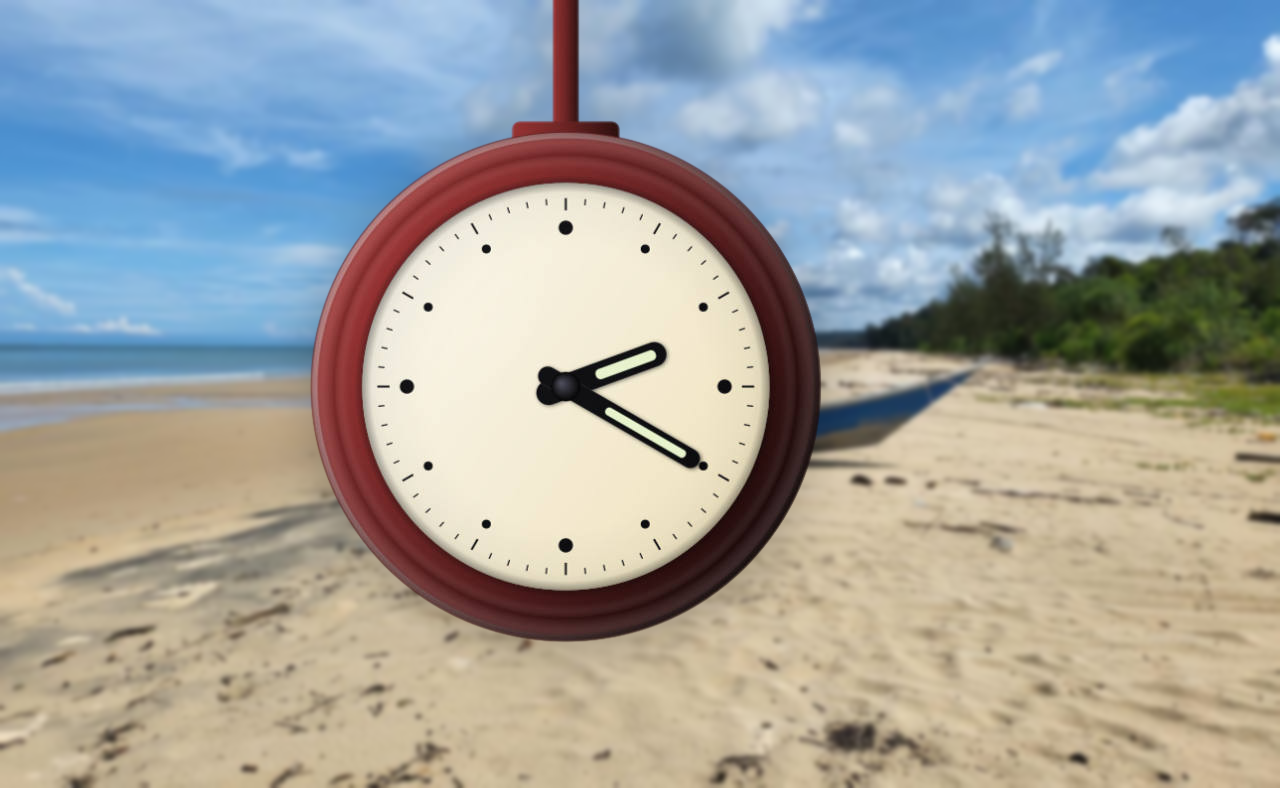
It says 2.20
